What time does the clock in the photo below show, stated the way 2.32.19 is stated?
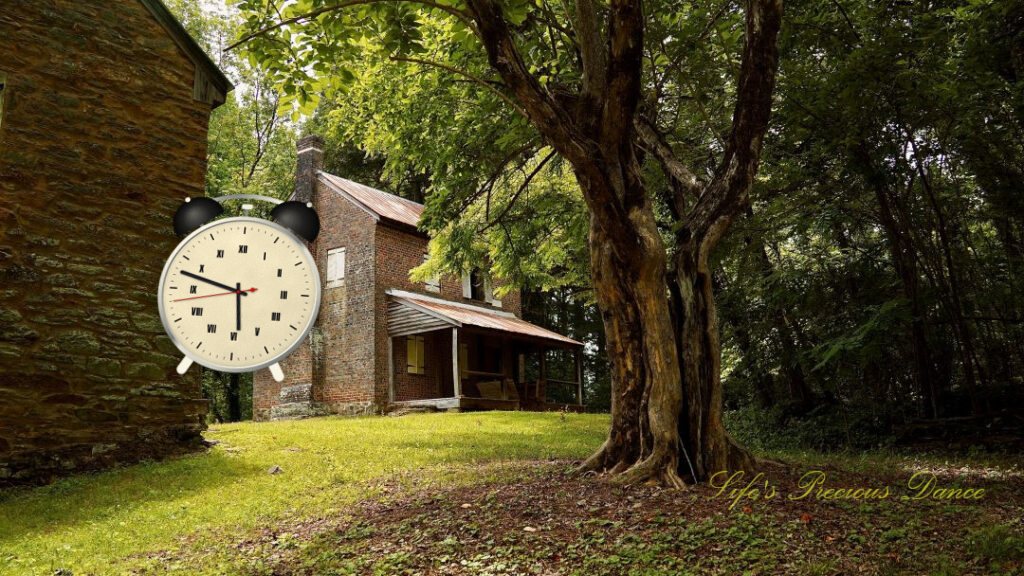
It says 5.47.43
